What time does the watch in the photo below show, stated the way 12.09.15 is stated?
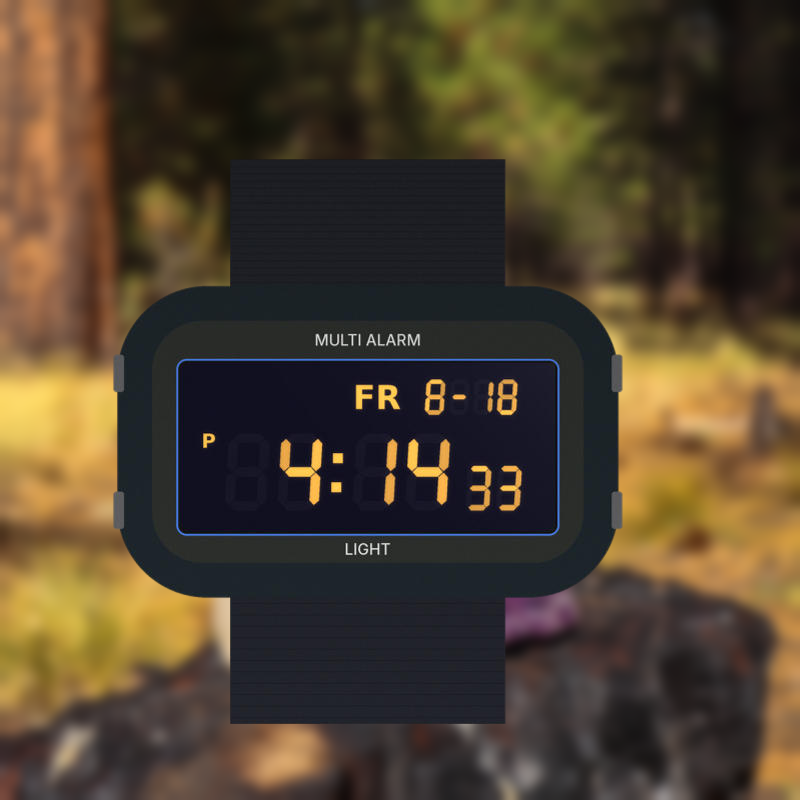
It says 4.14.33
